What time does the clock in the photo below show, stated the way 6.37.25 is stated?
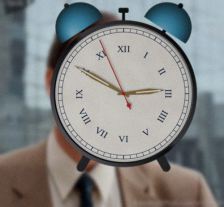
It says 2.49.56
